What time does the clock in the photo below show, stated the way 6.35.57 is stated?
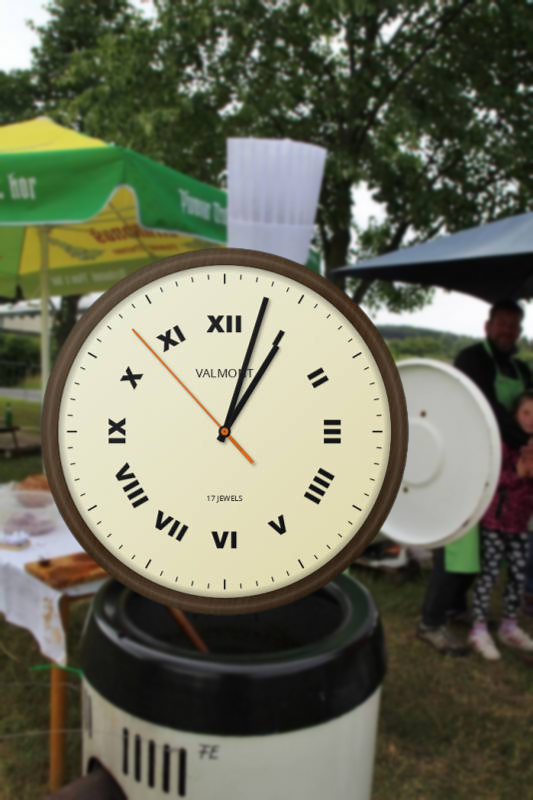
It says 1.02.53
